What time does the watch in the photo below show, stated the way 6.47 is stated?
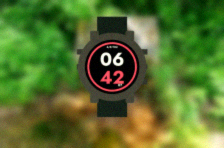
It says 6.42
